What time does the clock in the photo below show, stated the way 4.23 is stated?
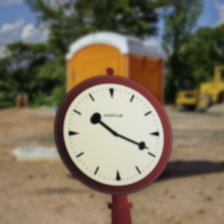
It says 10.19
